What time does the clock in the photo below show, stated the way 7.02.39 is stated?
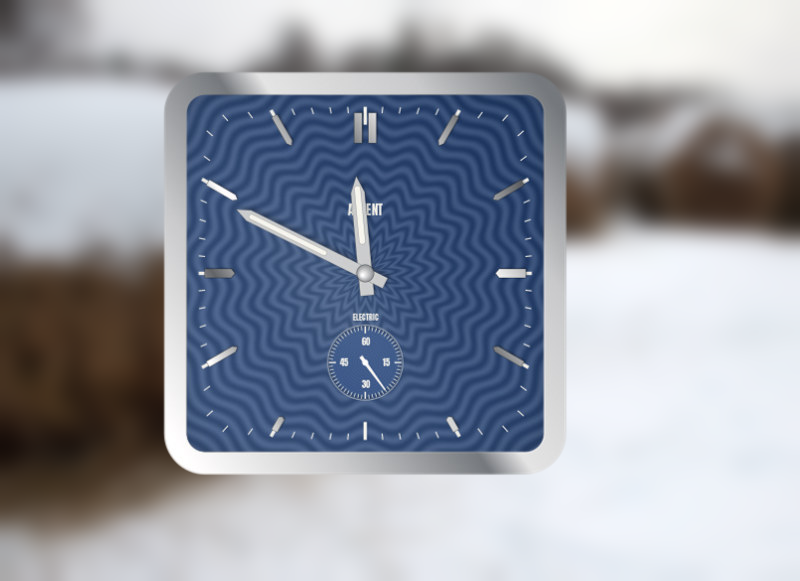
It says 11.49.24
